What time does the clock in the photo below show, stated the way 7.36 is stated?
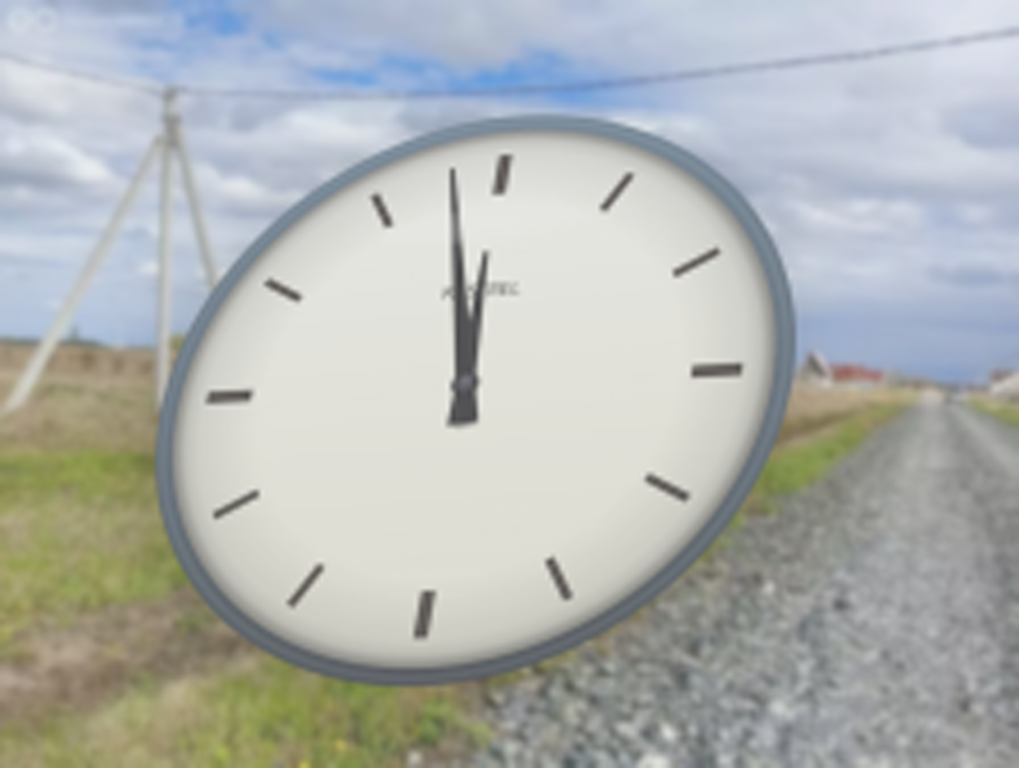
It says 11.58
